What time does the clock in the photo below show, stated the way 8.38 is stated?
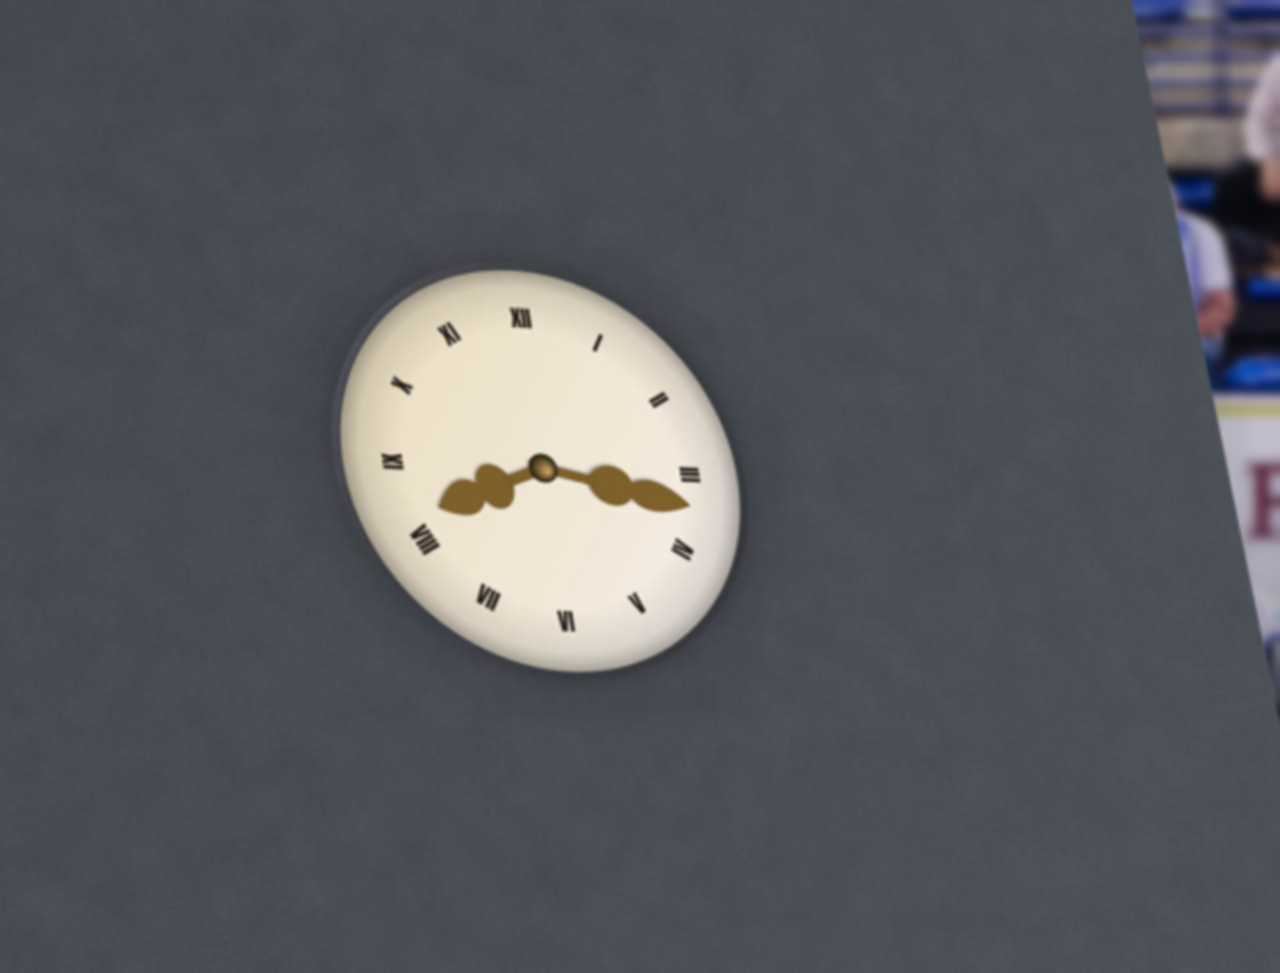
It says 8.17
